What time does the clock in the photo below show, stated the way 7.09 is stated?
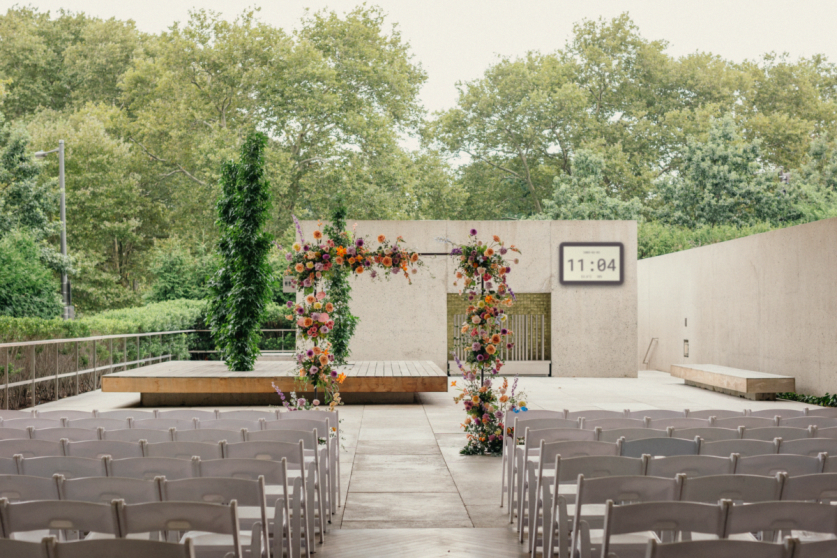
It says 11.04
